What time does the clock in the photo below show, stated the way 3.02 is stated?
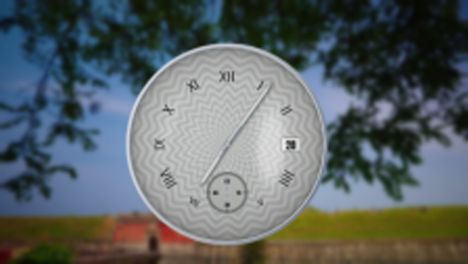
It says 7.06
